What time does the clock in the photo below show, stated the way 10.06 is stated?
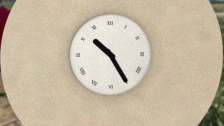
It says 10.25
